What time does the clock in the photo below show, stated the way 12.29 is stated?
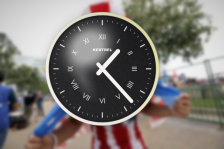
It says 1.23
